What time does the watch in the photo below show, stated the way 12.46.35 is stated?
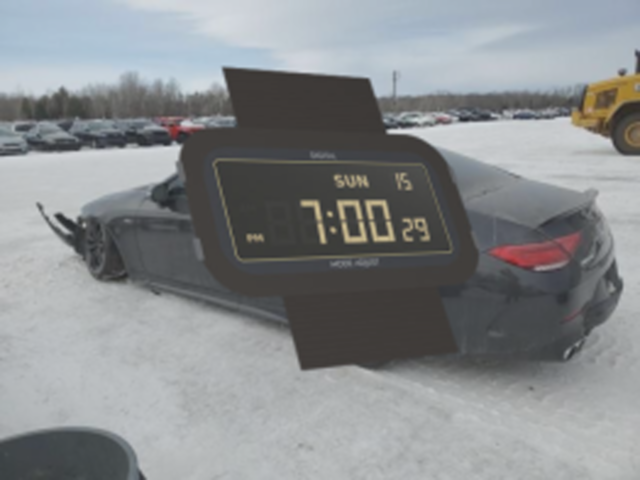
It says 7.00.29
